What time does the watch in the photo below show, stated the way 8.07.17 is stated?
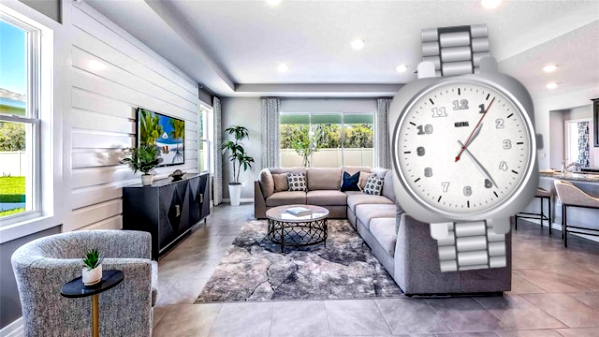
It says 1.24.06
